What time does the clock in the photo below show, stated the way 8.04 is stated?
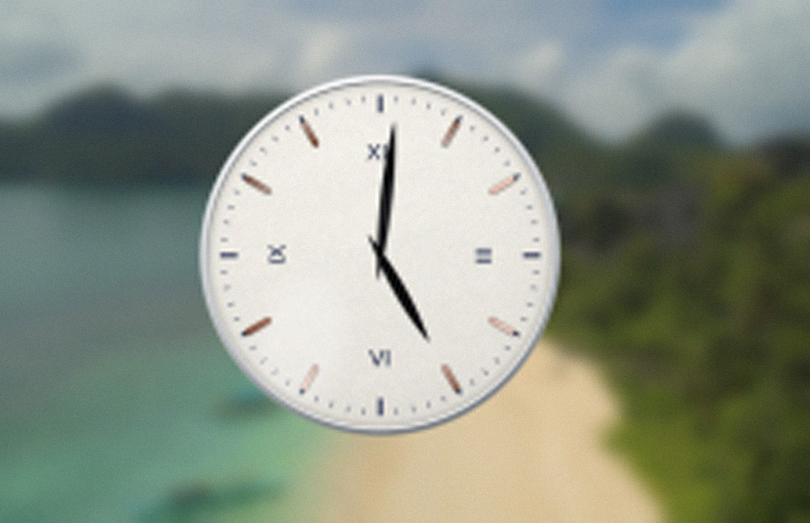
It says 5.01
